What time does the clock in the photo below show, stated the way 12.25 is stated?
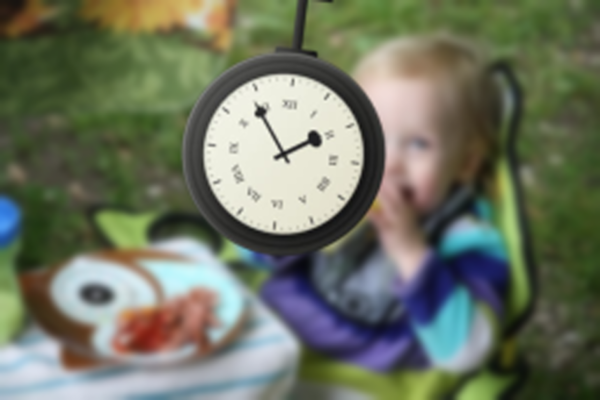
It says 1.54
